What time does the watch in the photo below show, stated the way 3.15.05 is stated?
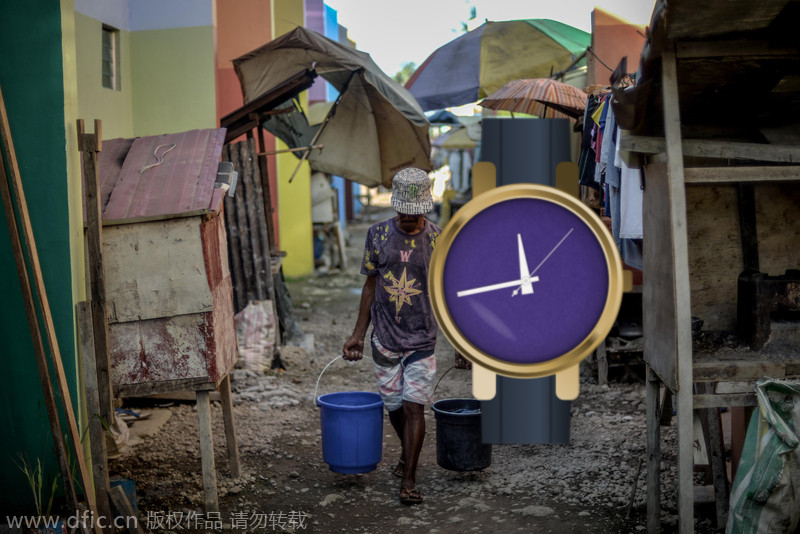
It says 11.43.07
